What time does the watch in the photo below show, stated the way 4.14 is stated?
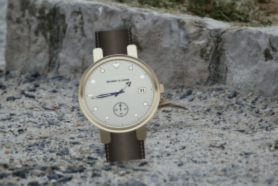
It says 1.44
